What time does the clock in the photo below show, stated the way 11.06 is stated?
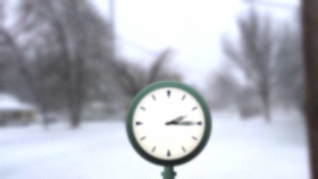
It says 2.15
